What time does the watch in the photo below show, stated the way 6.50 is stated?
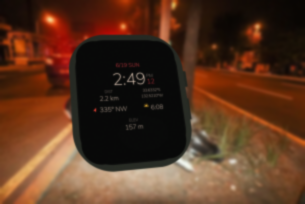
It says 2.49
